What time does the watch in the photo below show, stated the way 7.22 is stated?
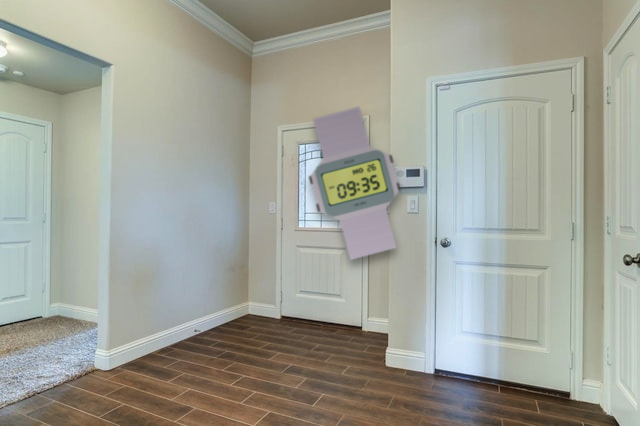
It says 9.35
